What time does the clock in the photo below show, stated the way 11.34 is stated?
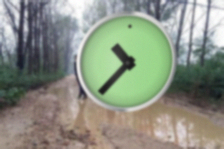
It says 10.37
